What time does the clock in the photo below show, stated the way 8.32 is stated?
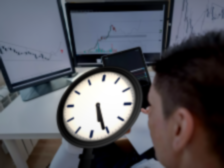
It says 5.26
